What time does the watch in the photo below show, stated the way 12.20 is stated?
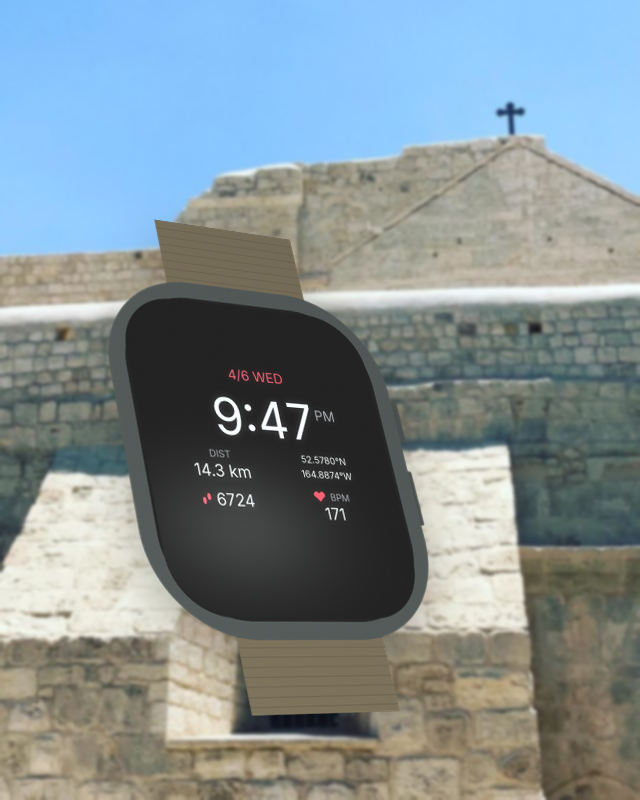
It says 9.47
